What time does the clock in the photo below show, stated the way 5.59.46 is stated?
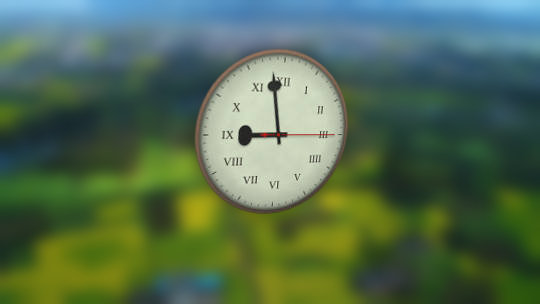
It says 8.58.15
